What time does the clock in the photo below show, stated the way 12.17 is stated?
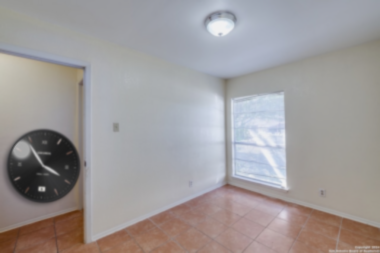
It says 3.54
